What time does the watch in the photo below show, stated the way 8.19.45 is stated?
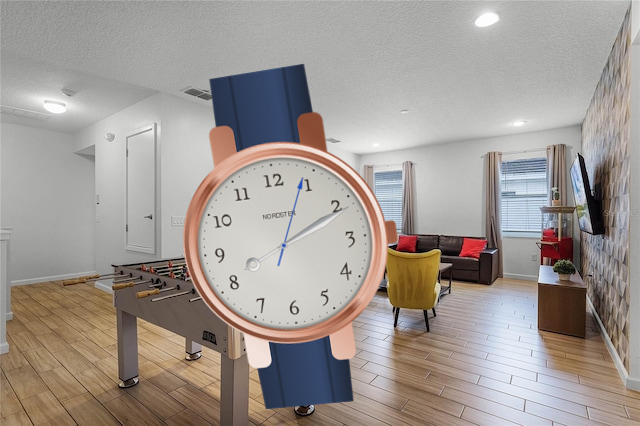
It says 8.11.04
